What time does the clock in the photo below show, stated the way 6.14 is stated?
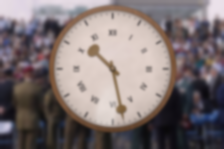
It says 10.28
